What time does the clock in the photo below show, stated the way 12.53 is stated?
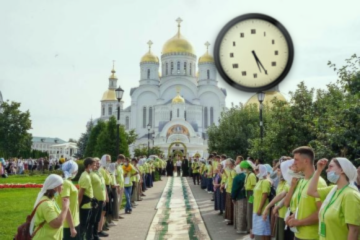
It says 5.25
